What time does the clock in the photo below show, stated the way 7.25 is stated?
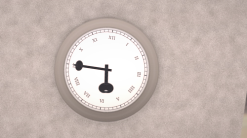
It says 5.45
